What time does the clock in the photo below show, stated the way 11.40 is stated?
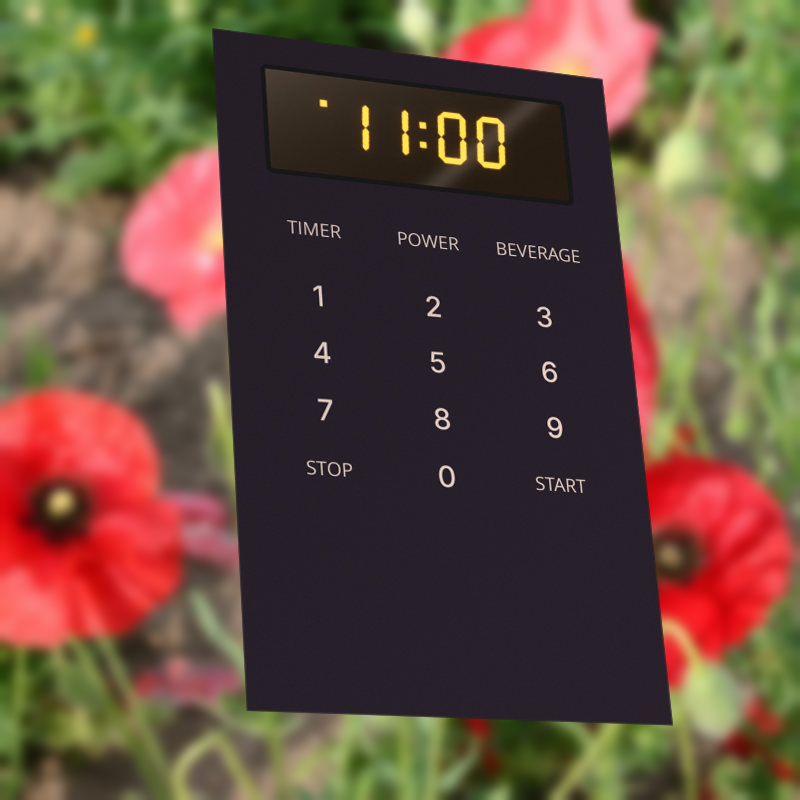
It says 11.00
